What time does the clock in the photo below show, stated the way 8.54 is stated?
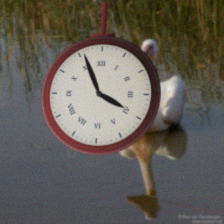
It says 3.56
